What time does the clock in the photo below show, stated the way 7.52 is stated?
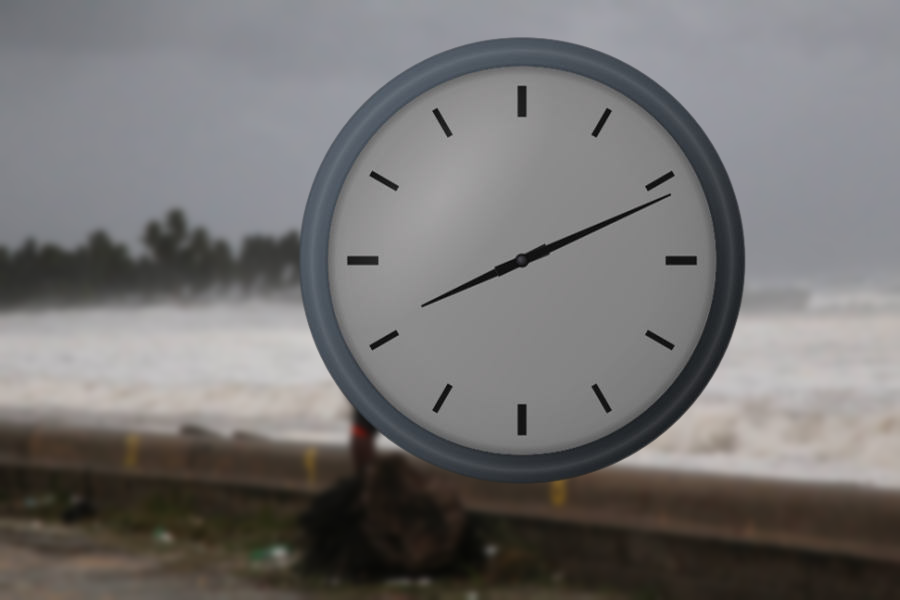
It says 8.11
